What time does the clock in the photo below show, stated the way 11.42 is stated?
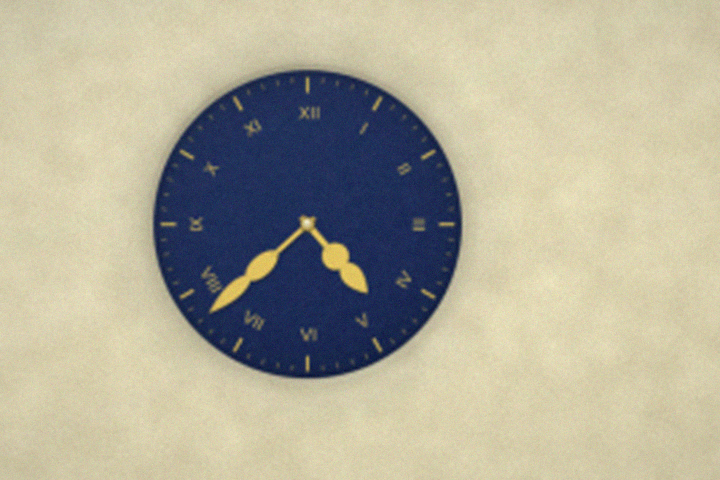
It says 4.38
